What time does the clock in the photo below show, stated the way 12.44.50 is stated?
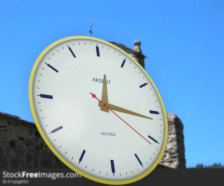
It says 12.16.21
